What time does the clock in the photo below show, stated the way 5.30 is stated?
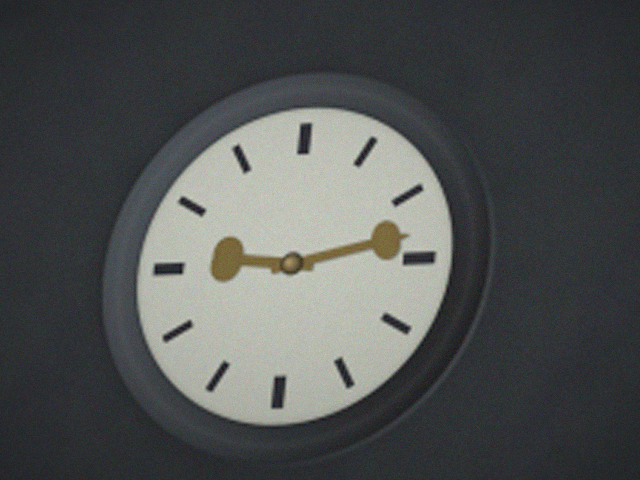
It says 9.13
